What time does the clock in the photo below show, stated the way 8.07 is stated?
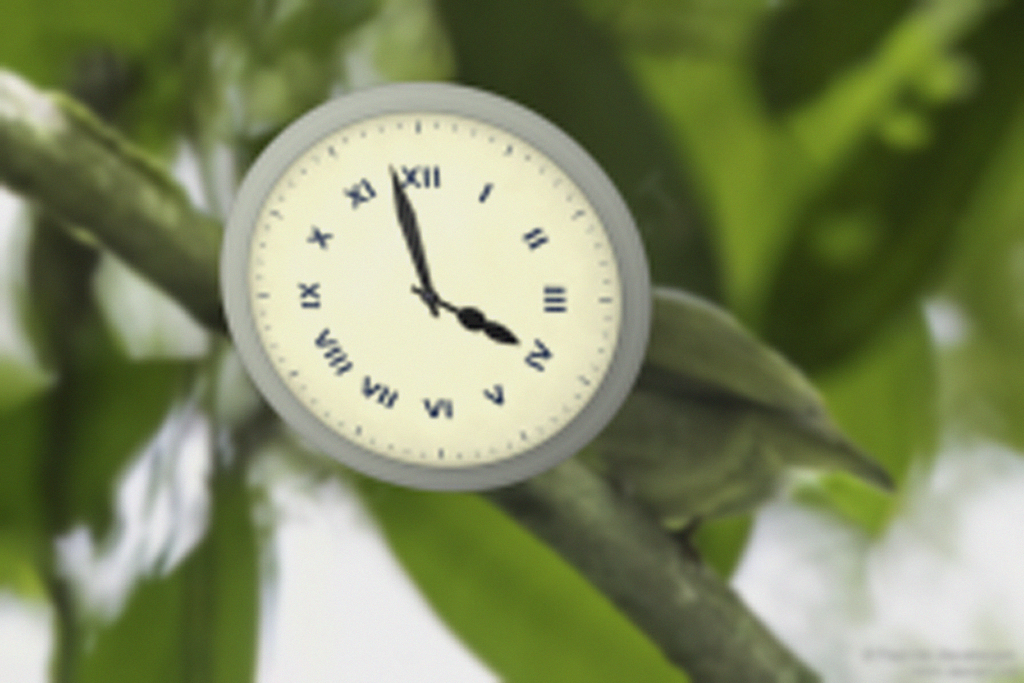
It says 3.58
